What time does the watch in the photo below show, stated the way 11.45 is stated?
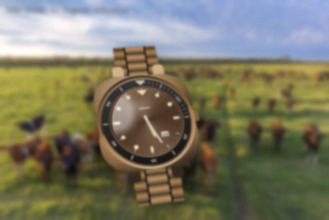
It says 5.26
